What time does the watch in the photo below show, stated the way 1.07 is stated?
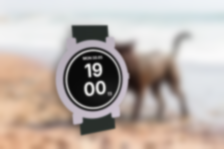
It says 19.00
